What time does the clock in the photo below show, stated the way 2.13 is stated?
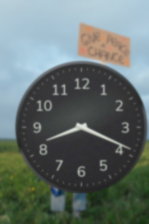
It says 8.19
